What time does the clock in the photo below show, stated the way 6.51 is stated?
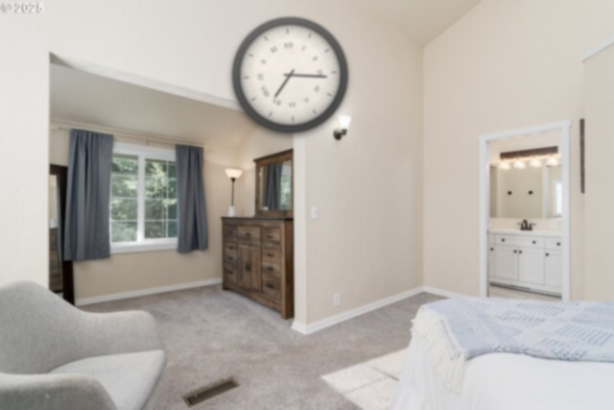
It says 7.16
